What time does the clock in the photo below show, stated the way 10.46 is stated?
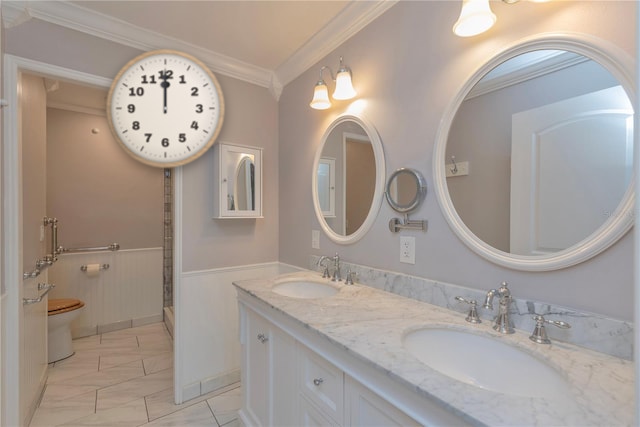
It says 12.00
